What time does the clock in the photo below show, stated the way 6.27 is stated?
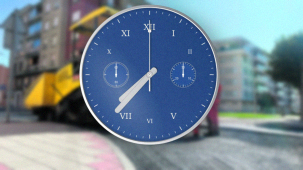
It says 7.37
